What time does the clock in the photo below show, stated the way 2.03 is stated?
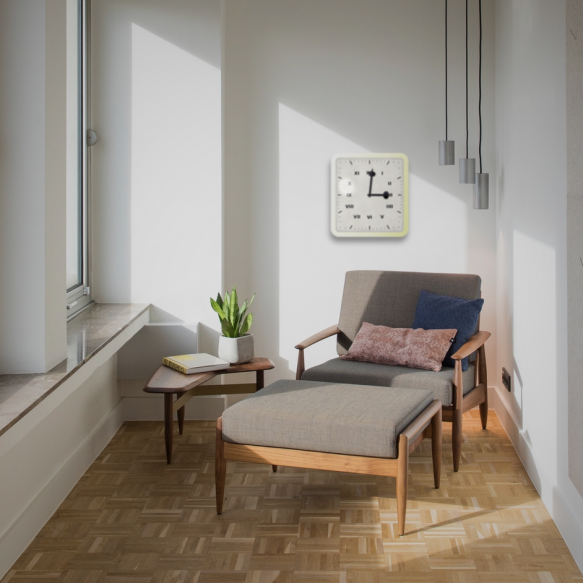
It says 3.01
